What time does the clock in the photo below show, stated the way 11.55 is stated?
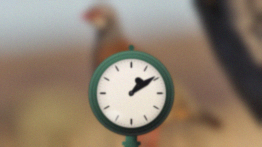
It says 1.09
